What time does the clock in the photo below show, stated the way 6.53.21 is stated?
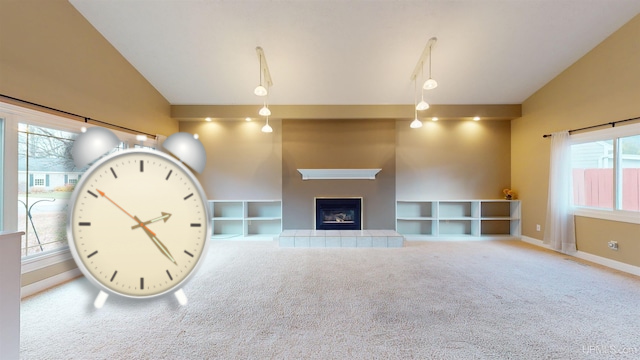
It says 2.22.51
